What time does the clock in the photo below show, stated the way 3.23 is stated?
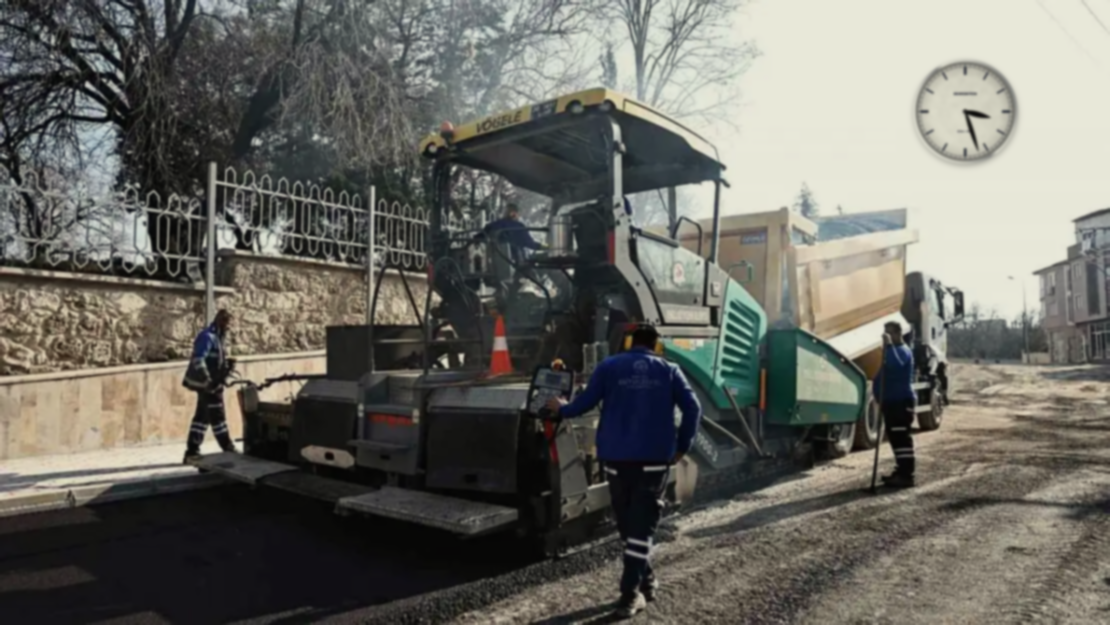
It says 3.27
